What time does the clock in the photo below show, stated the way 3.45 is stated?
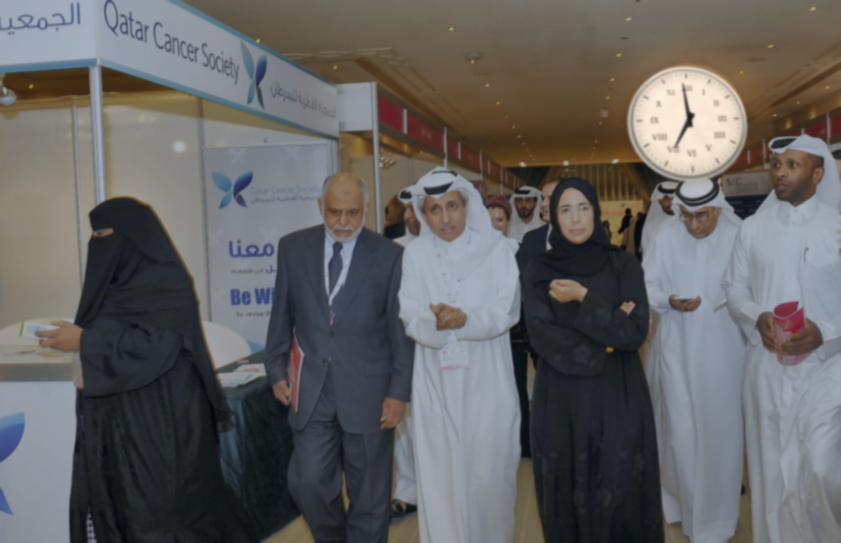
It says 6.59
